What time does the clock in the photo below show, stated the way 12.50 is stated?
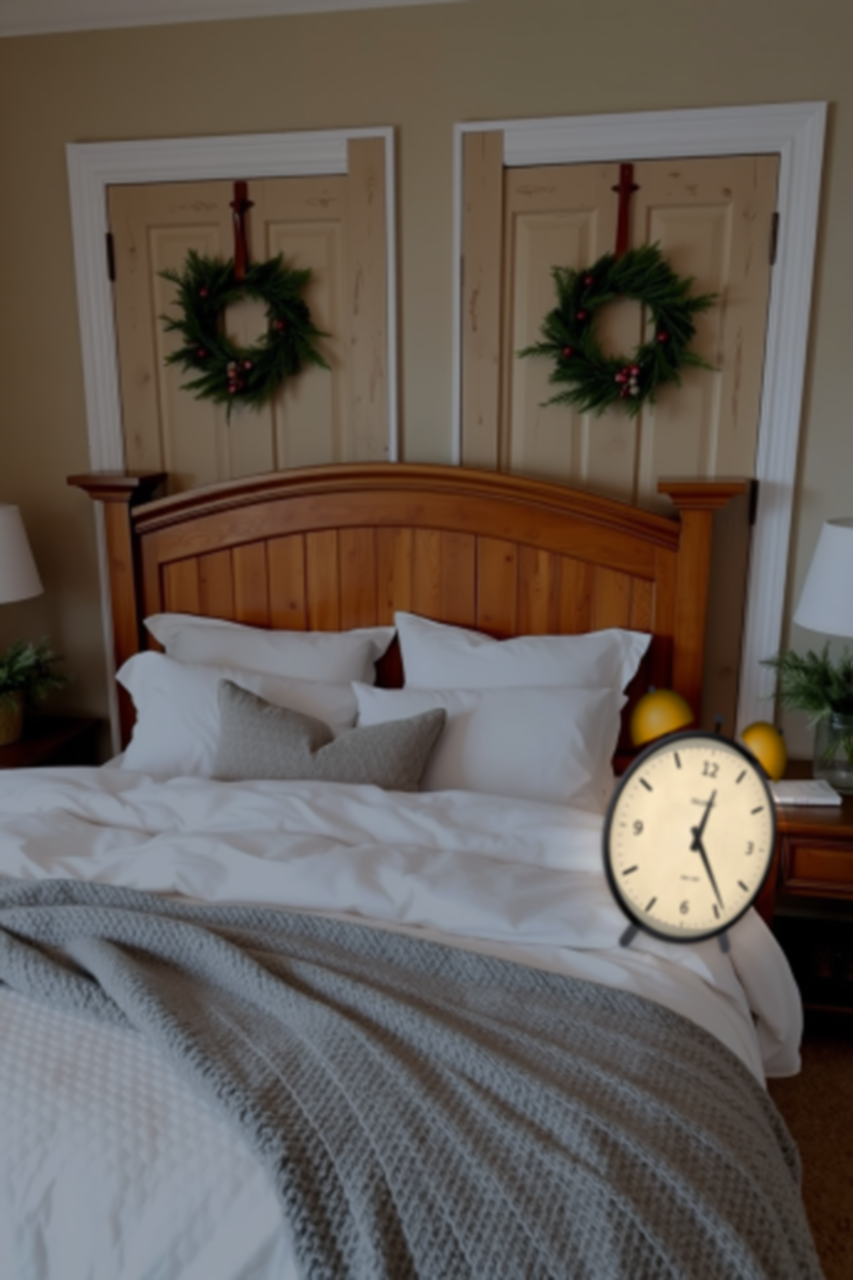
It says 12.24
